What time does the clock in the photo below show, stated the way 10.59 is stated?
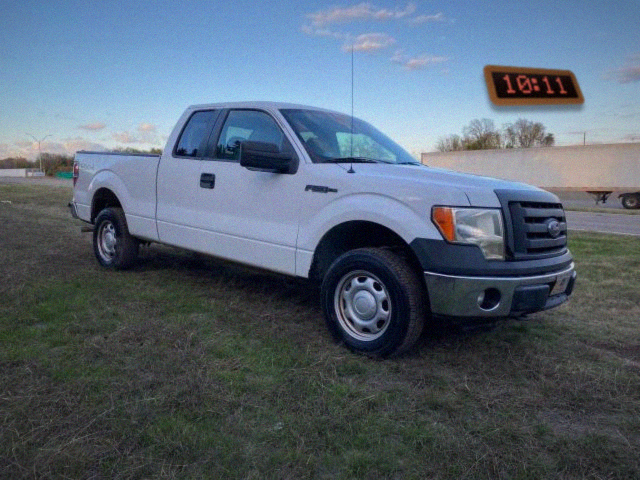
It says 10.11
